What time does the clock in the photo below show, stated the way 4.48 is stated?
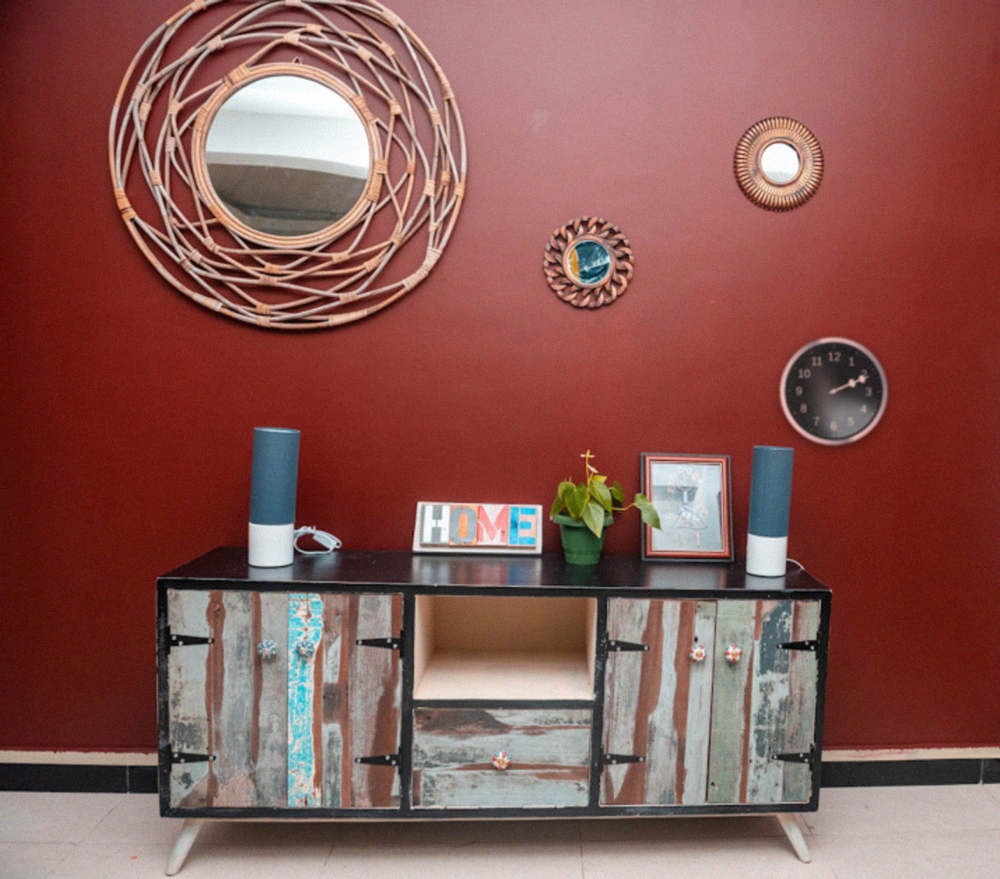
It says 2.11
